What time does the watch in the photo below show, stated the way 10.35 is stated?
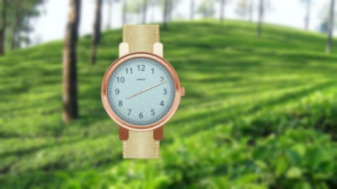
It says 8.11
